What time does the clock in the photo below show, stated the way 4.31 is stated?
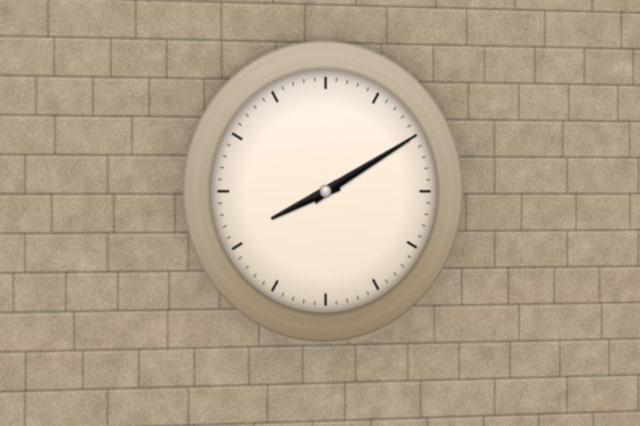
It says 8.10
